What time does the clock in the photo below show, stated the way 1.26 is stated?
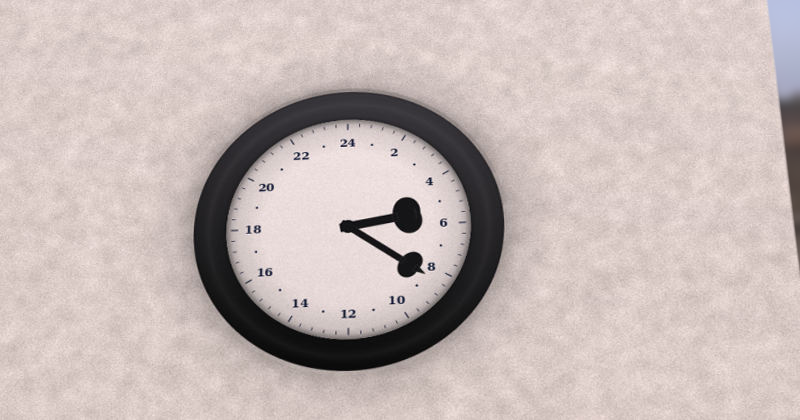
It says 5.21
